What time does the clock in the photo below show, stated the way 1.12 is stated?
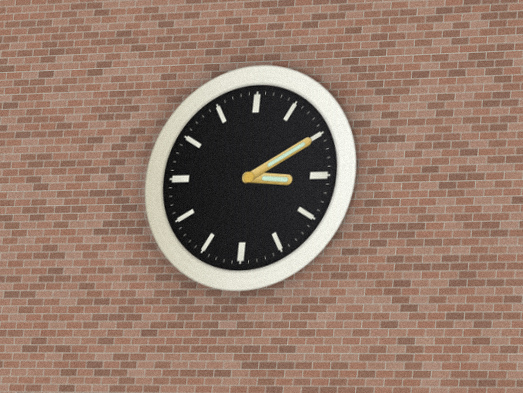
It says 3.10
